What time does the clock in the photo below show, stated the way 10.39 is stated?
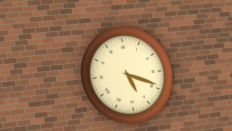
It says 5.19
